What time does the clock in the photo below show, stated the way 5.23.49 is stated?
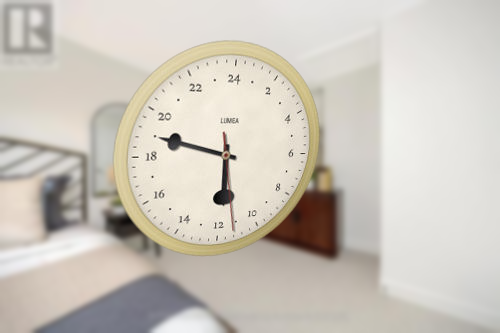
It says 11.47.28
